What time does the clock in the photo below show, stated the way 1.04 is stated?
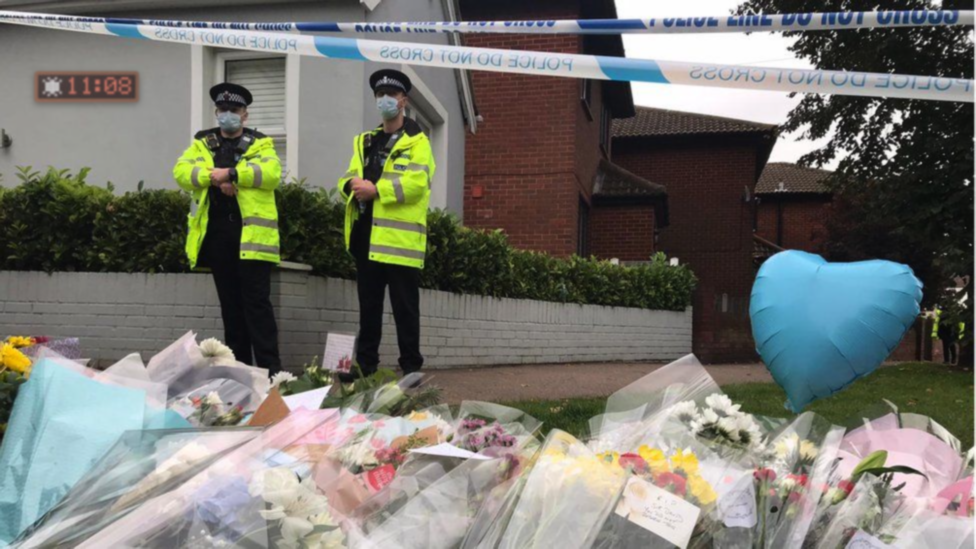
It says 11.08
